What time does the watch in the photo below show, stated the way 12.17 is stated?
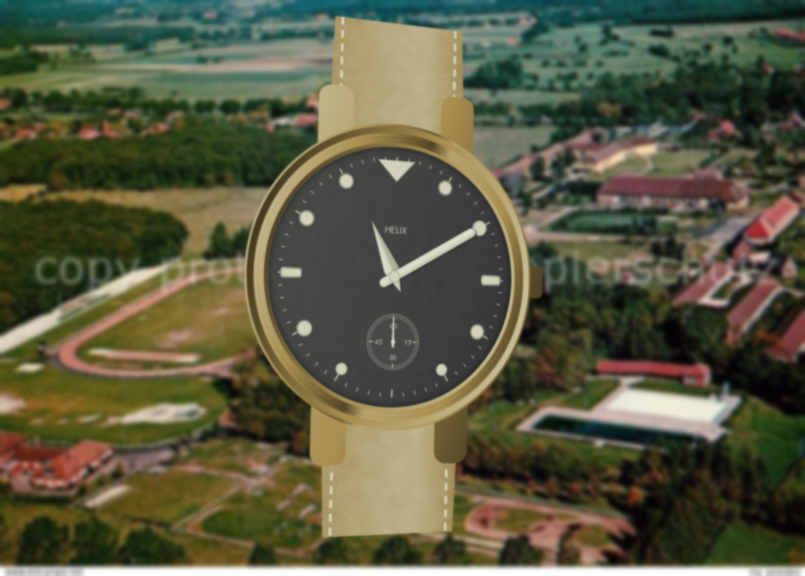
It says 11.10
